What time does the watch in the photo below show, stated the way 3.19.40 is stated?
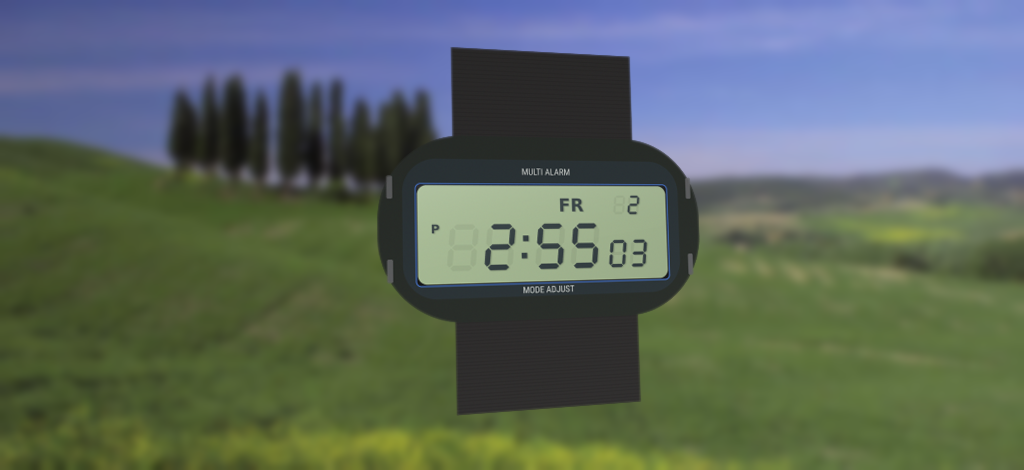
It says 2.55.03
